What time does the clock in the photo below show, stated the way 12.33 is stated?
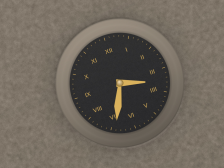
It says 3.34
